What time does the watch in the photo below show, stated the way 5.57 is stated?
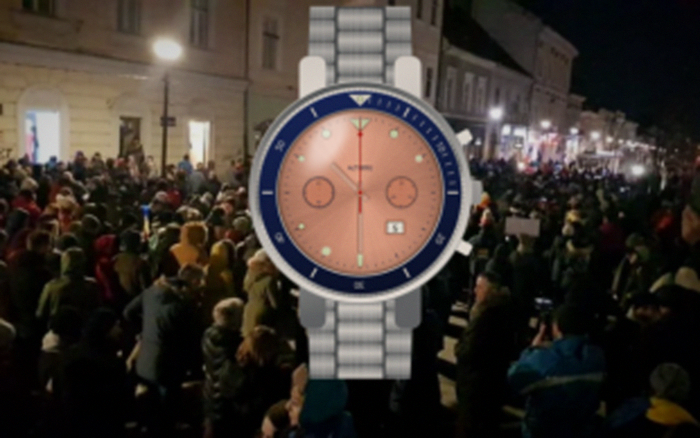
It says 10.30
